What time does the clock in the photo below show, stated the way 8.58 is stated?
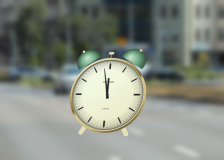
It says 11.58
